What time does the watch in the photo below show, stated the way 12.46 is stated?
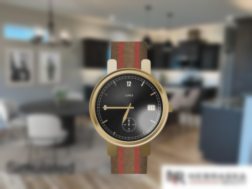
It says 6.45
